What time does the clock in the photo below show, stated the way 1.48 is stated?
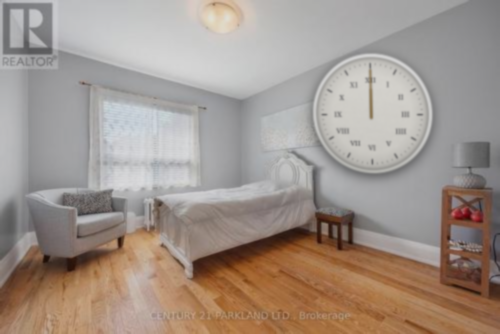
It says 12.00
